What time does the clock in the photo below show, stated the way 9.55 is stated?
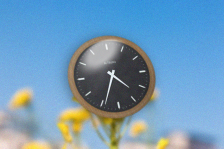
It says 4.34
